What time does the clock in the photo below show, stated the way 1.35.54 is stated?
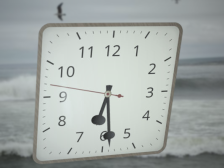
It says 6.28.47
